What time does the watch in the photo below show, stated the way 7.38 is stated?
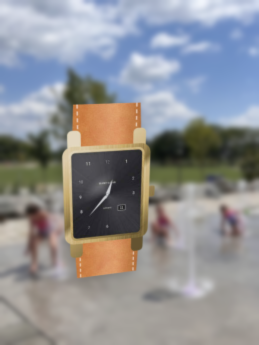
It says 12.37
